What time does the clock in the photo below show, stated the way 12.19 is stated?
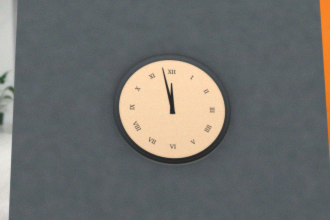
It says 11.58
